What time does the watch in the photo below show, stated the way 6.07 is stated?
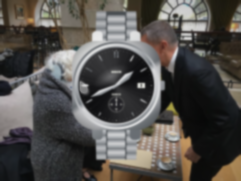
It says 1.41
